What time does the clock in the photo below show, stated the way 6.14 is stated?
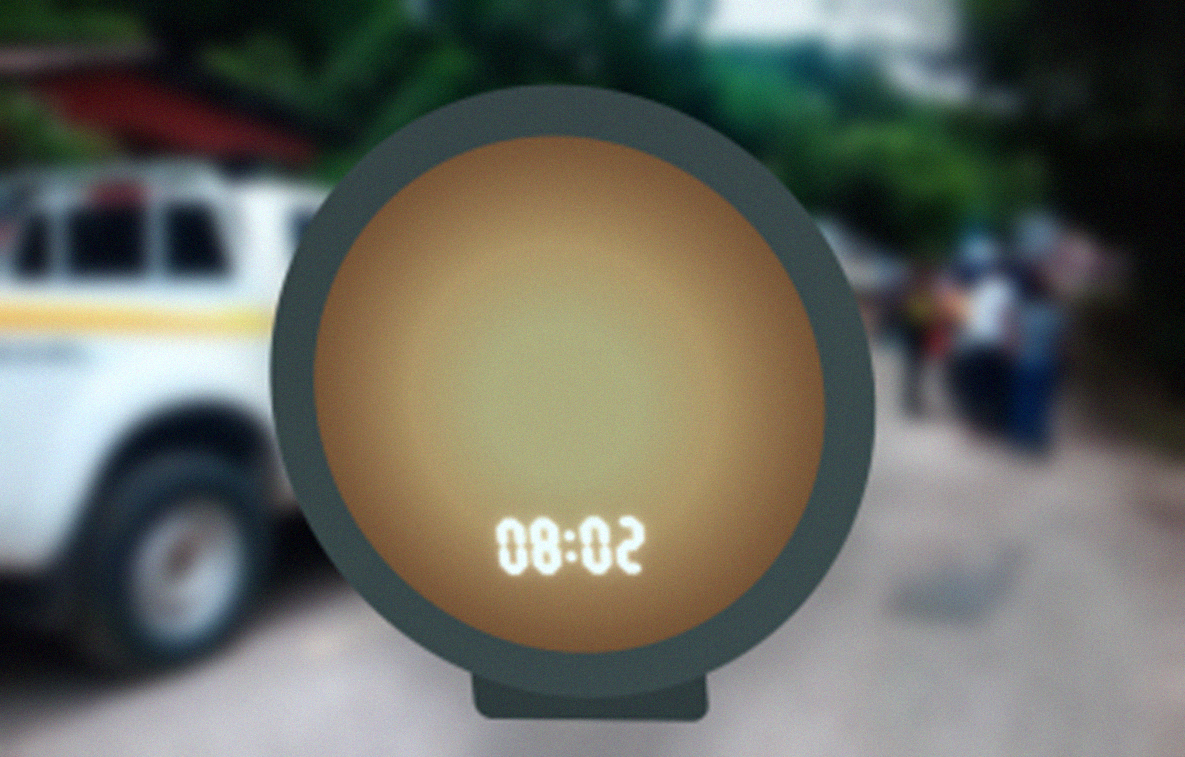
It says 8.02
